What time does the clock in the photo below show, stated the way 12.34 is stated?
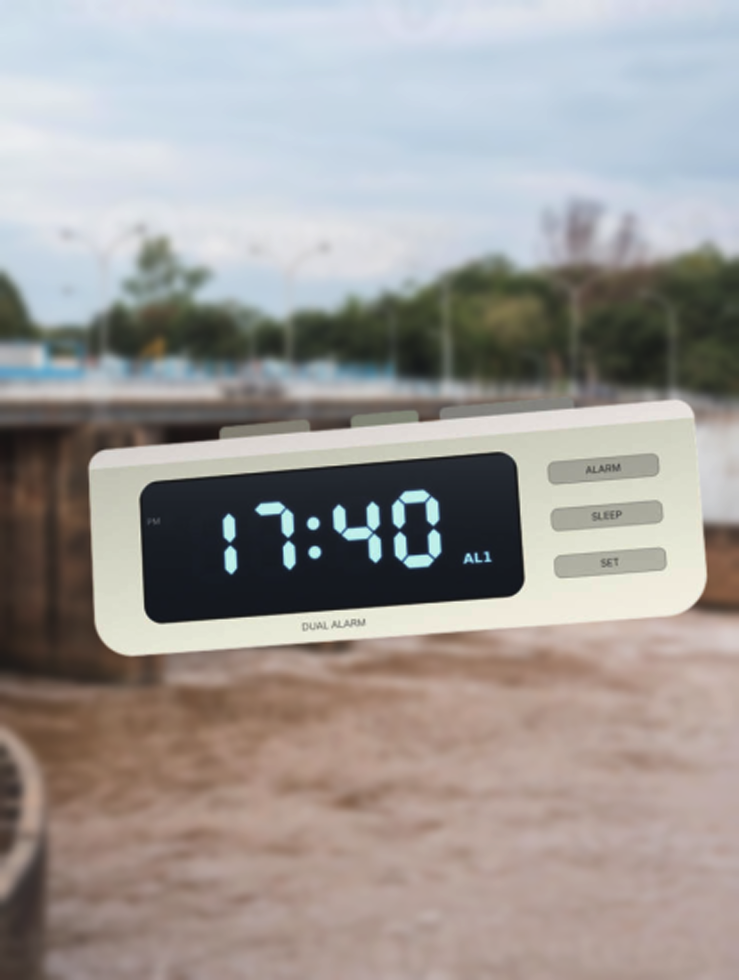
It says 17.40
